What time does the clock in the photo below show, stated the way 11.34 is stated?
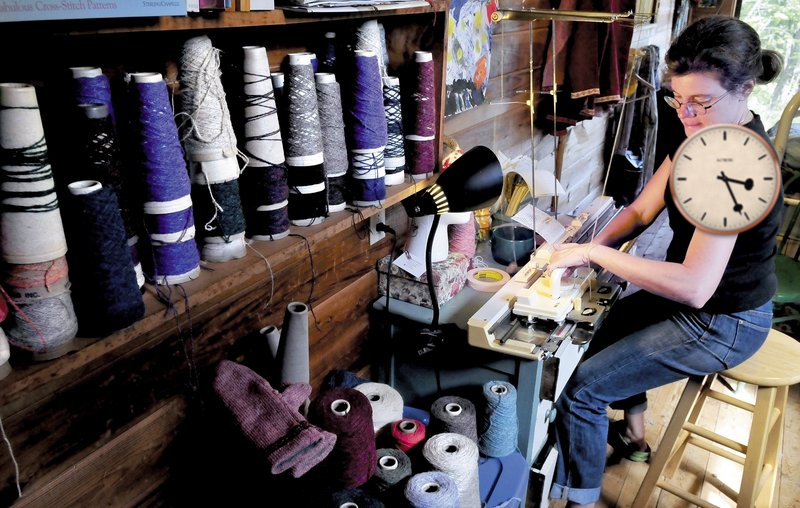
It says 3.26
